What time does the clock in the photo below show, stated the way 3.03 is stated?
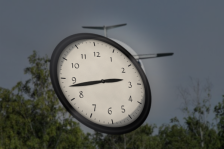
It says 2.43
